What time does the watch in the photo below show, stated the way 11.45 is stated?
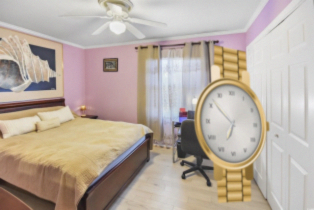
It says 6.52
